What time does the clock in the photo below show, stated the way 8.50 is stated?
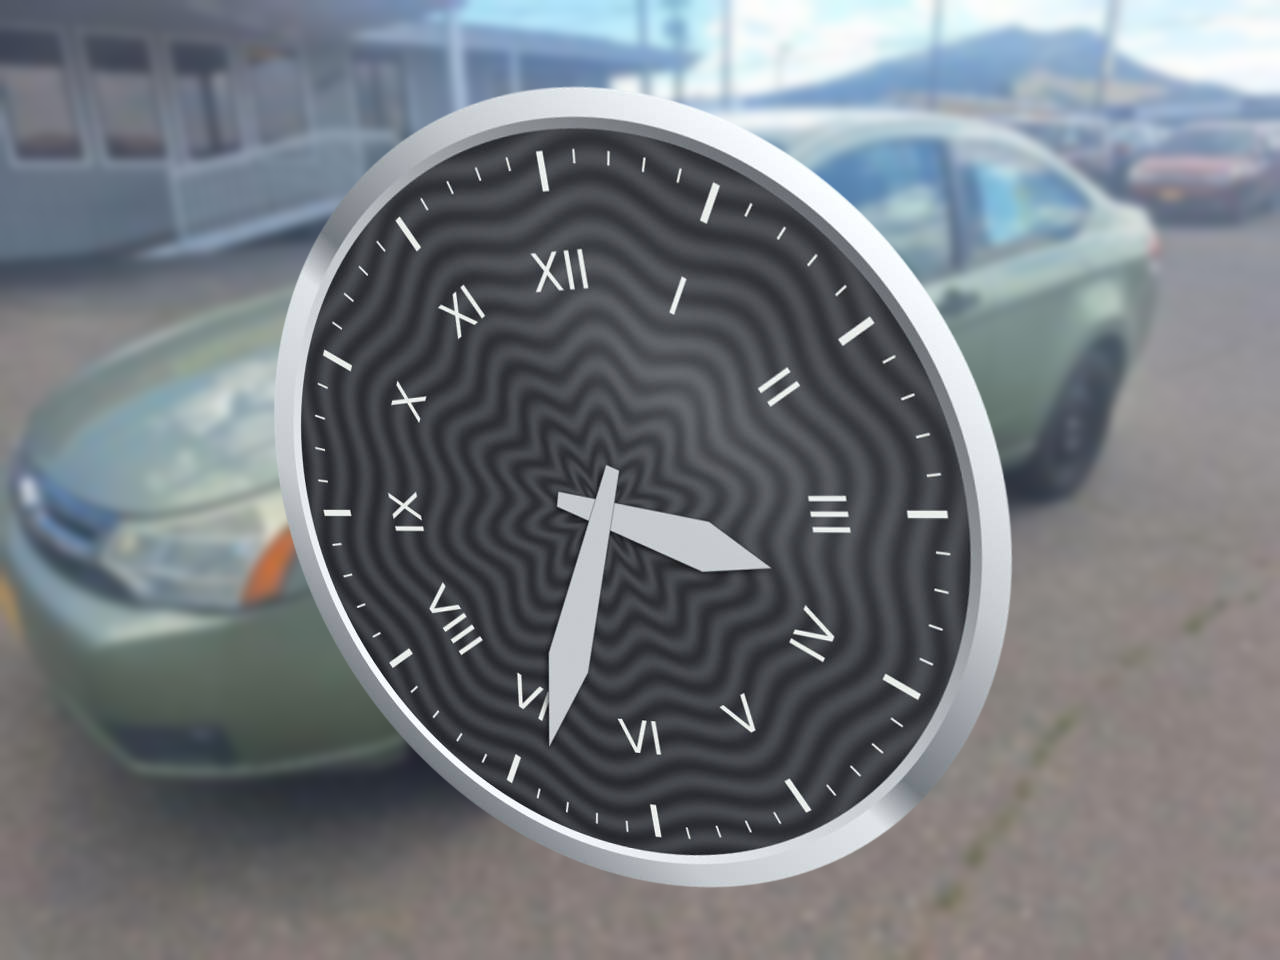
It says 3.34
